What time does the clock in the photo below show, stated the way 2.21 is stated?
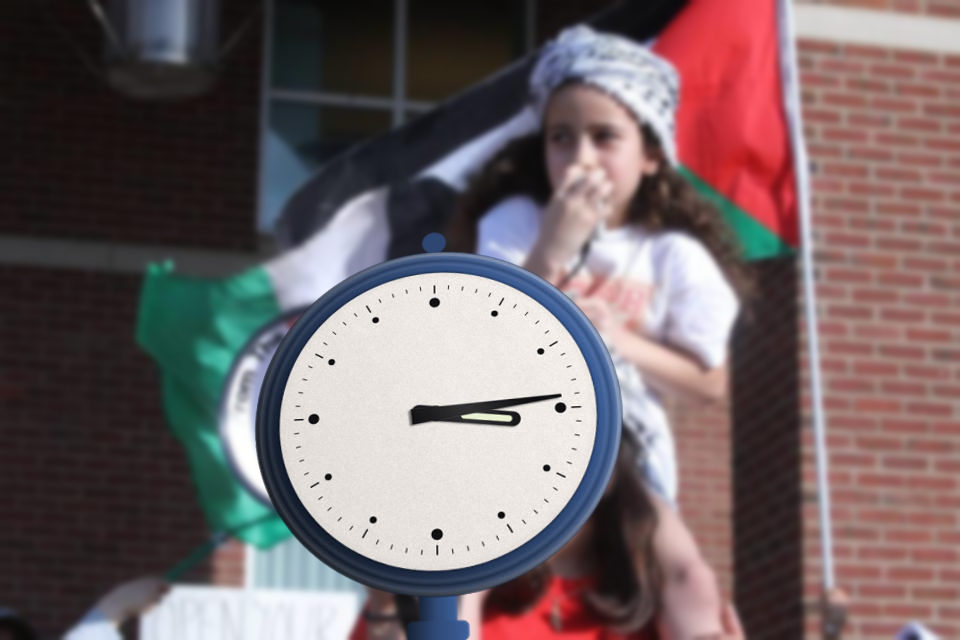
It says 3.14
